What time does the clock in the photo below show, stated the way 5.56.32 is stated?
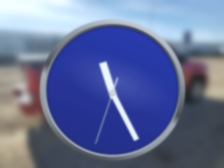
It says 11.25.33
